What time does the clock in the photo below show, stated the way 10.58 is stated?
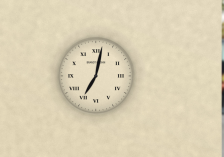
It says 7.02
